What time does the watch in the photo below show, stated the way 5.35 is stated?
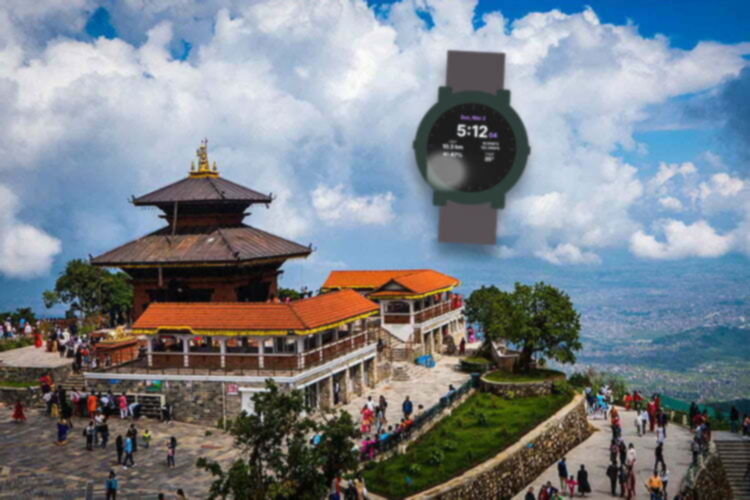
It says 5.12
